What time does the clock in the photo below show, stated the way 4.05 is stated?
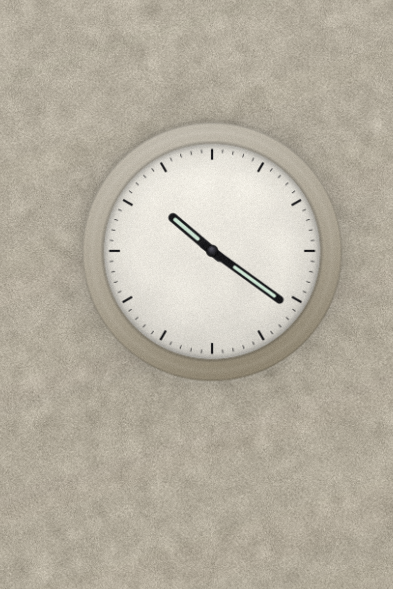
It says 10.21
